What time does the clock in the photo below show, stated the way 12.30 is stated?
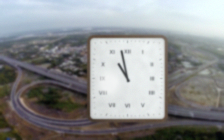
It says 10.58
